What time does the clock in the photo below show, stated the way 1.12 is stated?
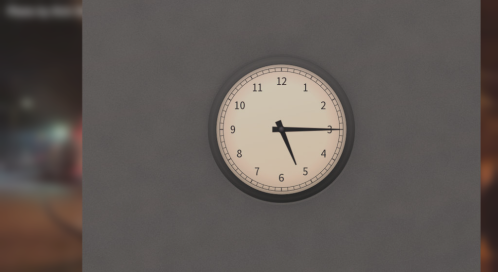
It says 5.15
